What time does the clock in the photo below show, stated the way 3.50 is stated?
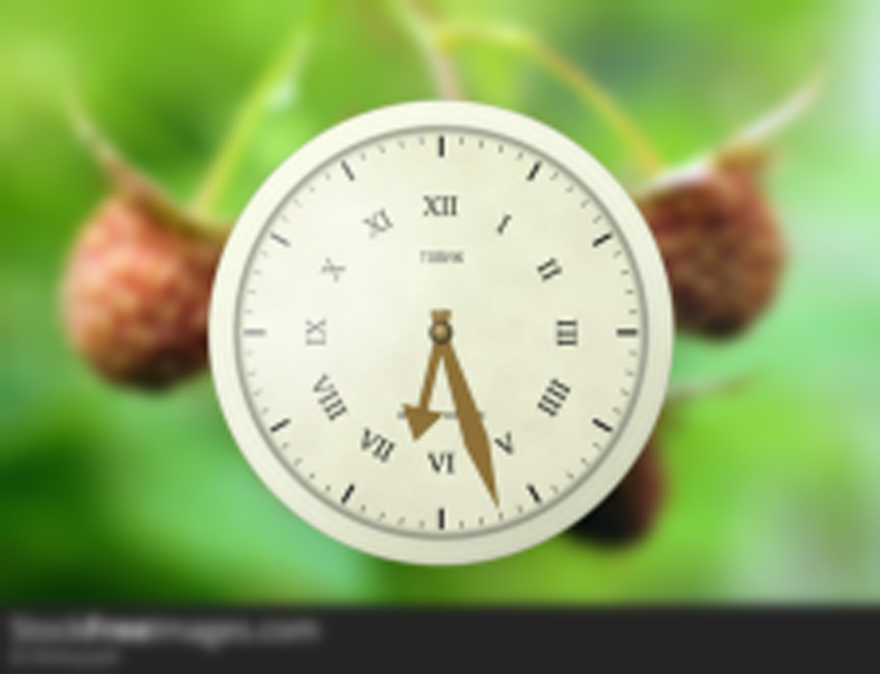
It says 6.27
